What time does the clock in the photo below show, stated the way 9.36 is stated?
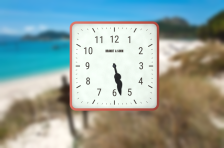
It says 5.28
